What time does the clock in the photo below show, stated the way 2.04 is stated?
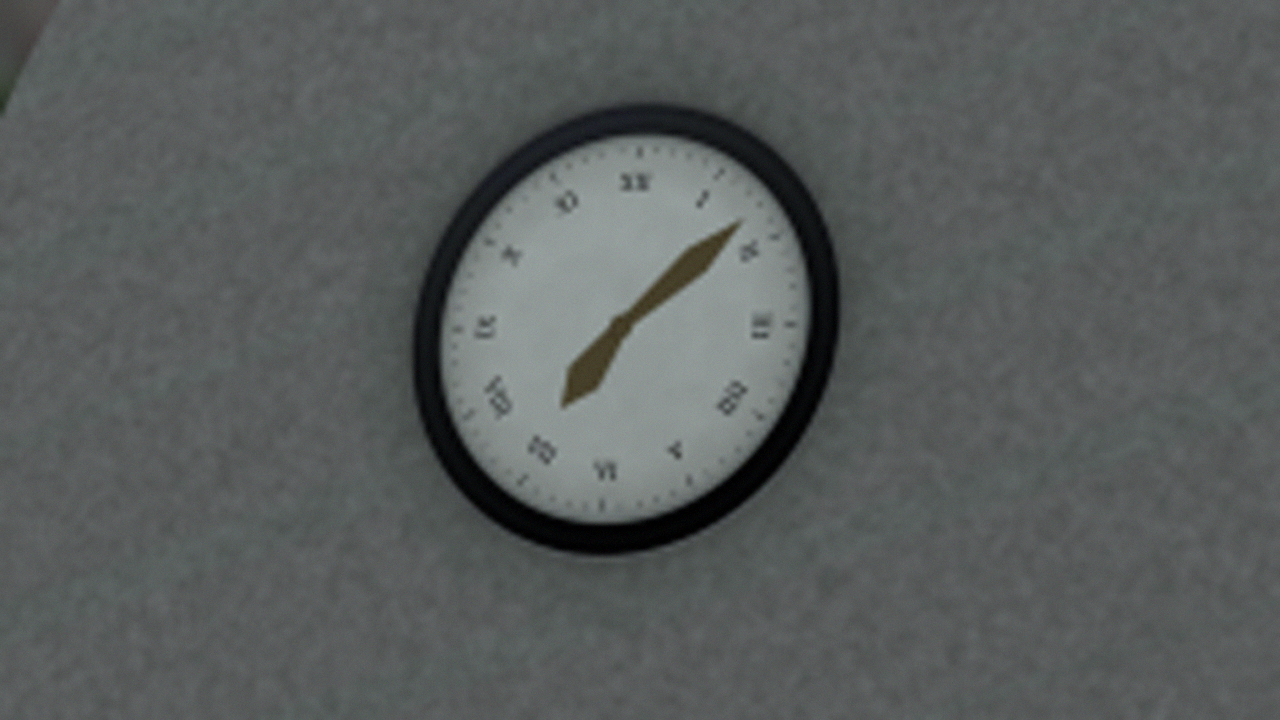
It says 7.08
